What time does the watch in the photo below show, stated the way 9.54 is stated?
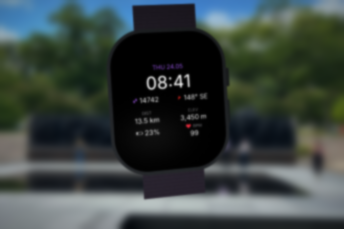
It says 8.41
